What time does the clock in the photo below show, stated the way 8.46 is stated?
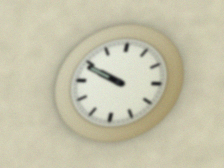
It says 9.49
